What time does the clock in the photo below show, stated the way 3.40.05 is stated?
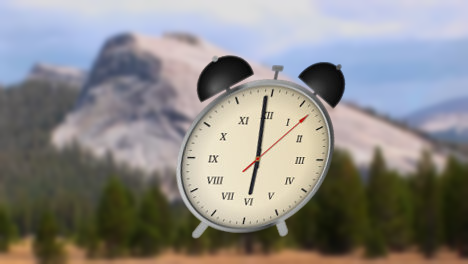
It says 5.59.07
